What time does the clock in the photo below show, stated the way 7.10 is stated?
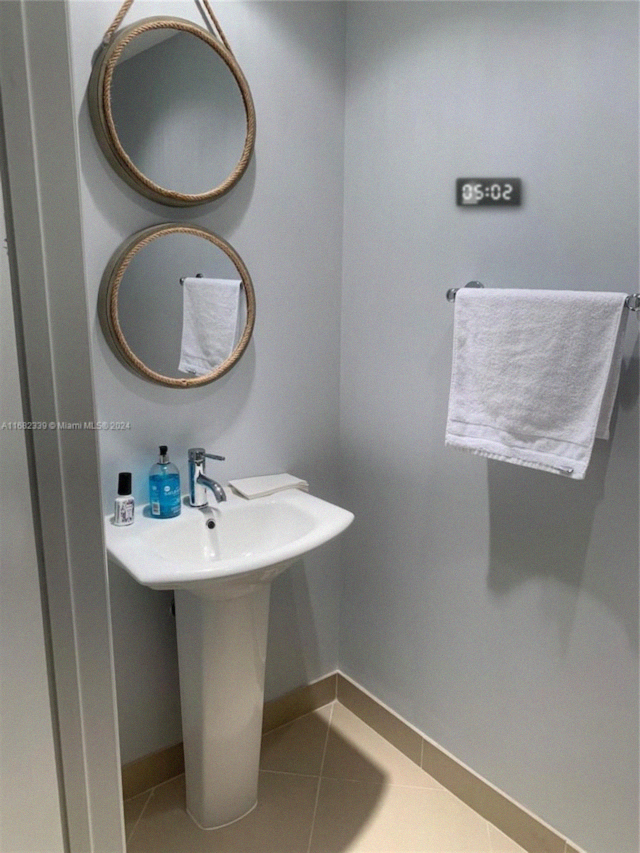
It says 5.02
